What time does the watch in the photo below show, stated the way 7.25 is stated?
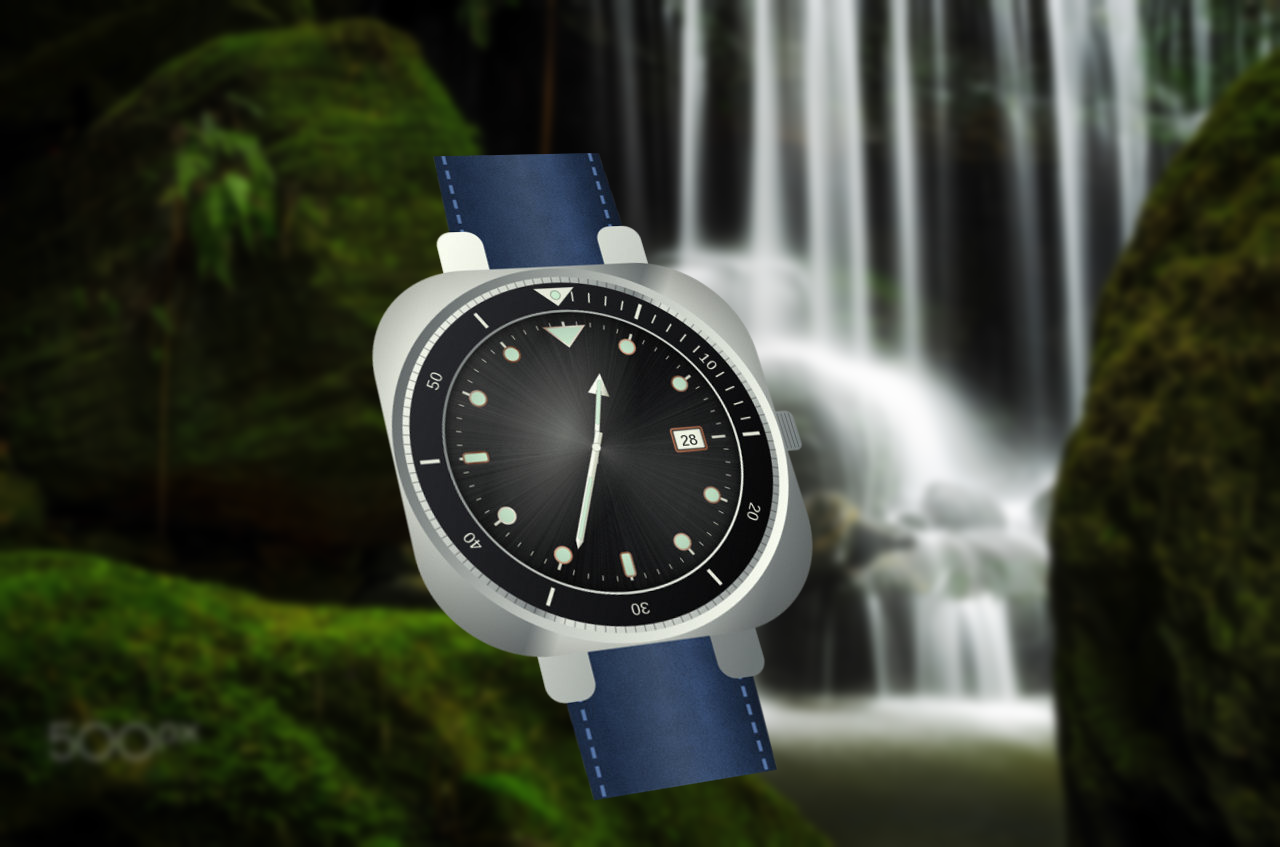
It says 12.34
